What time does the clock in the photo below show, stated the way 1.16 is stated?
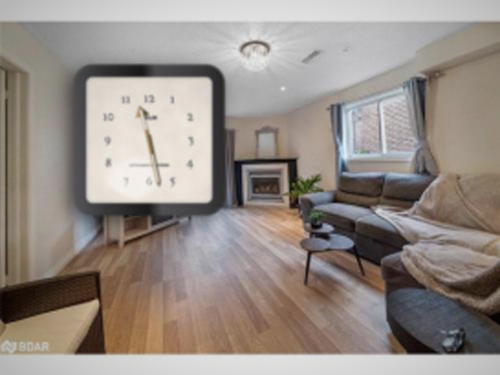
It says 11.28
